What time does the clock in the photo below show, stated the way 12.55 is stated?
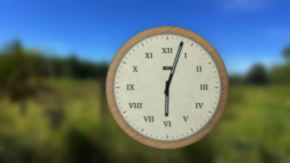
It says 6.03
